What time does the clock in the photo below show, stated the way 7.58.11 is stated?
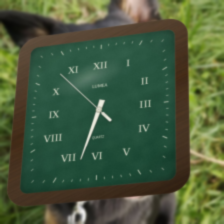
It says 6.32.53
